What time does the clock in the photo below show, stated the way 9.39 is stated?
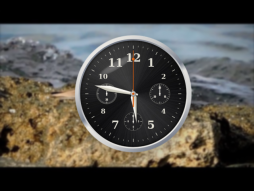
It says 5.47
